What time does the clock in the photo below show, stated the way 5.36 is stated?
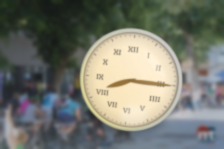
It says 8.15
